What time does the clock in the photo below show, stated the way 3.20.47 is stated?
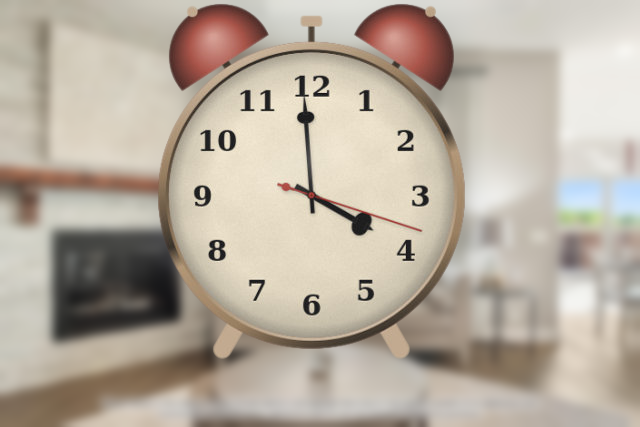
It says 3.59.18
